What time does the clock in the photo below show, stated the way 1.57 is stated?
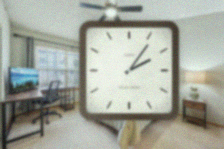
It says 2.06
